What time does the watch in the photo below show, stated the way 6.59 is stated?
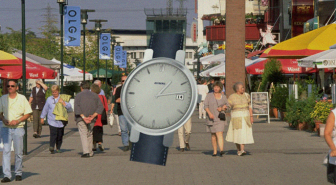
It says 1.13
